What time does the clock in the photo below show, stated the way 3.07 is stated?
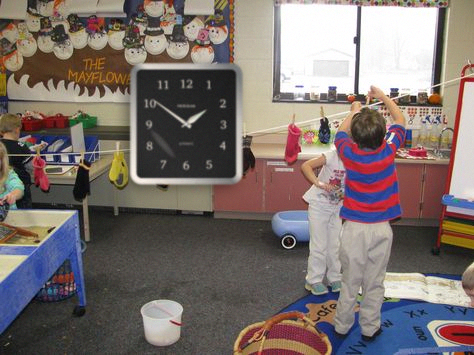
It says 1.51
